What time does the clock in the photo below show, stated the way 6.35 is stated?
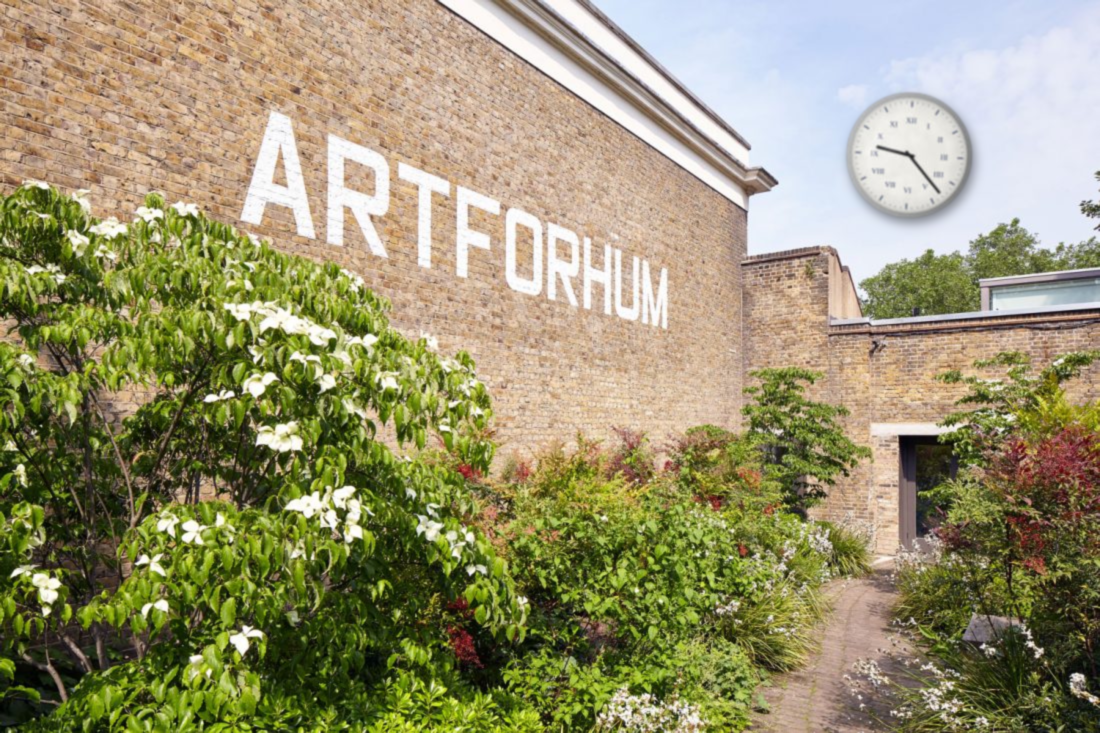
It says 9.23
